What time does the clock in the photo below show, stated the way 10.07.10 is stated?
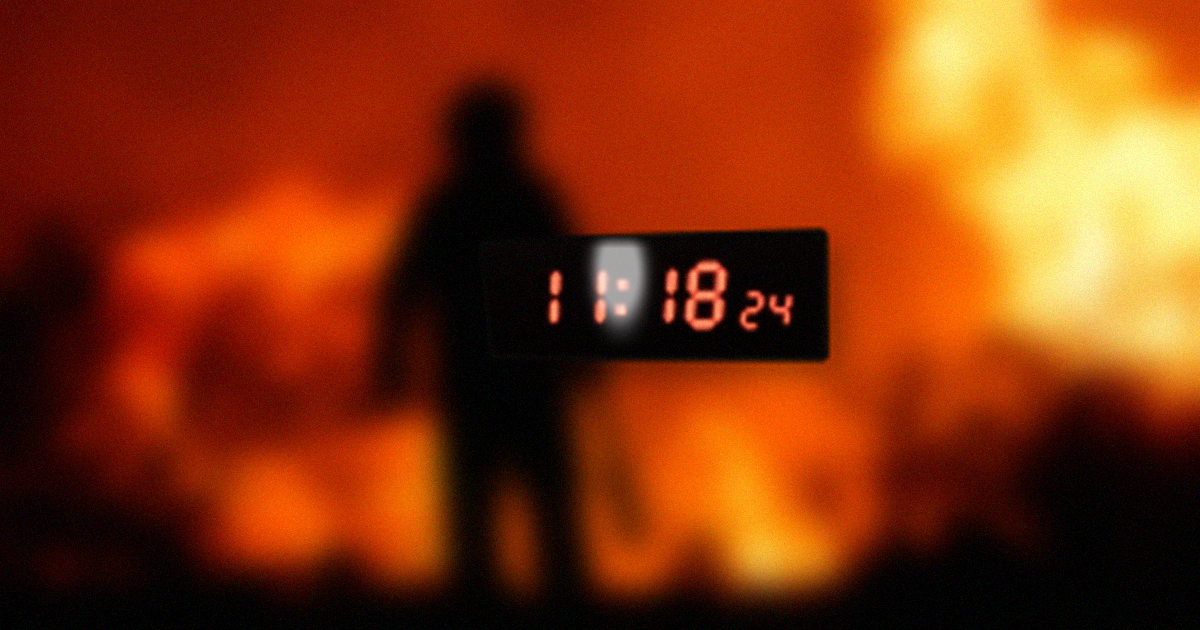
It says 11.18.24
